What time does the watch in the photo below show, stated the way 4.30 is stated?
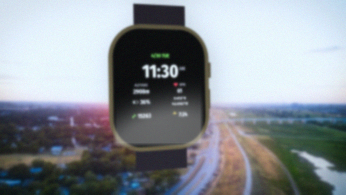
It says 11.30
